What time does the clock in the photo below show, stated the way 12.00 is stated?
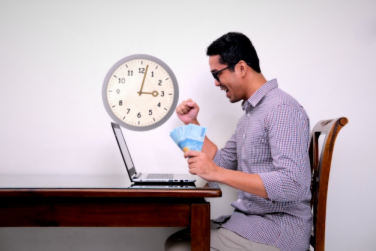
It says 3.02
